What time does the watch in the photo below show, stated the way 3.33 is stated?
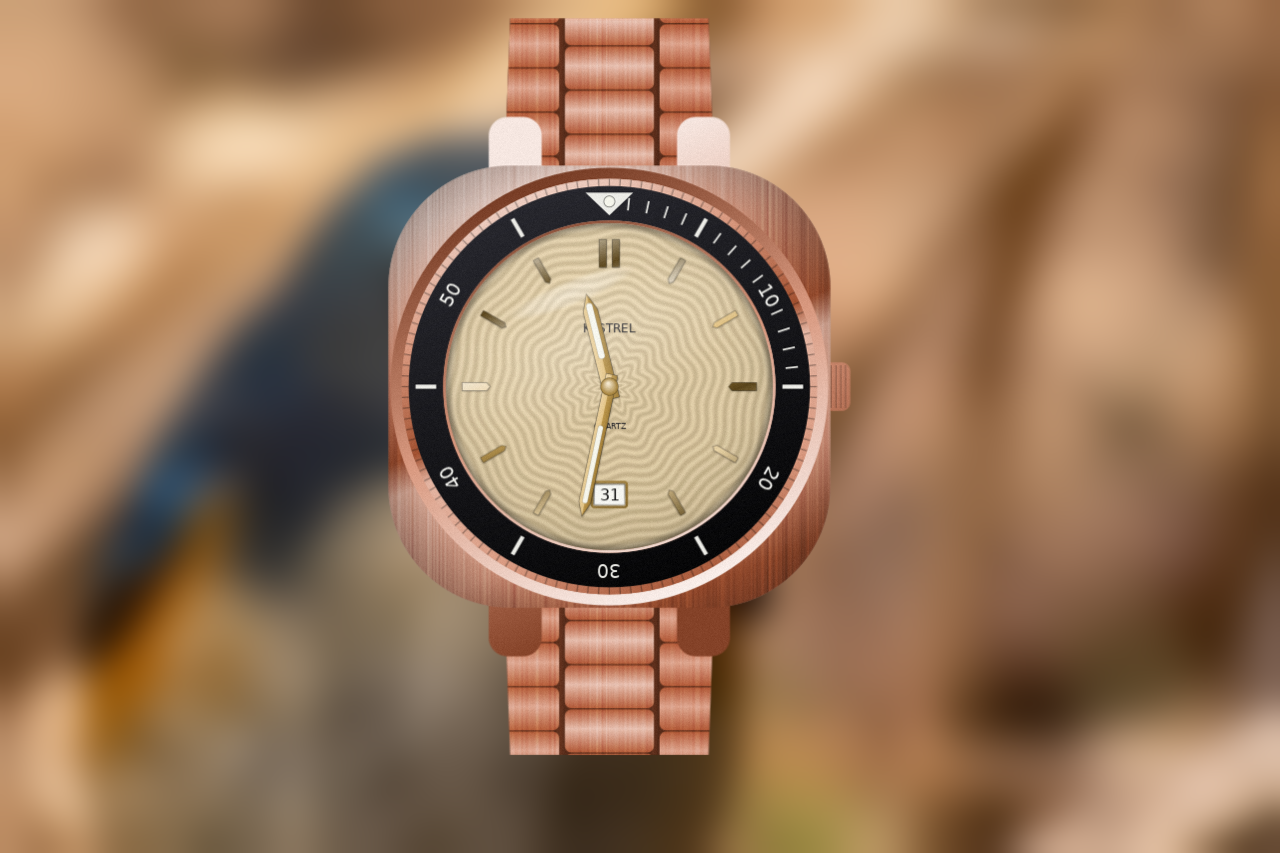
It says 11.32
